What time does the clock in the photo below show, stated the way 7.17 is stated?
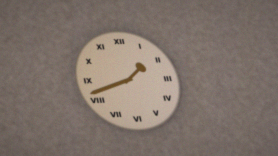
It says 1.42
